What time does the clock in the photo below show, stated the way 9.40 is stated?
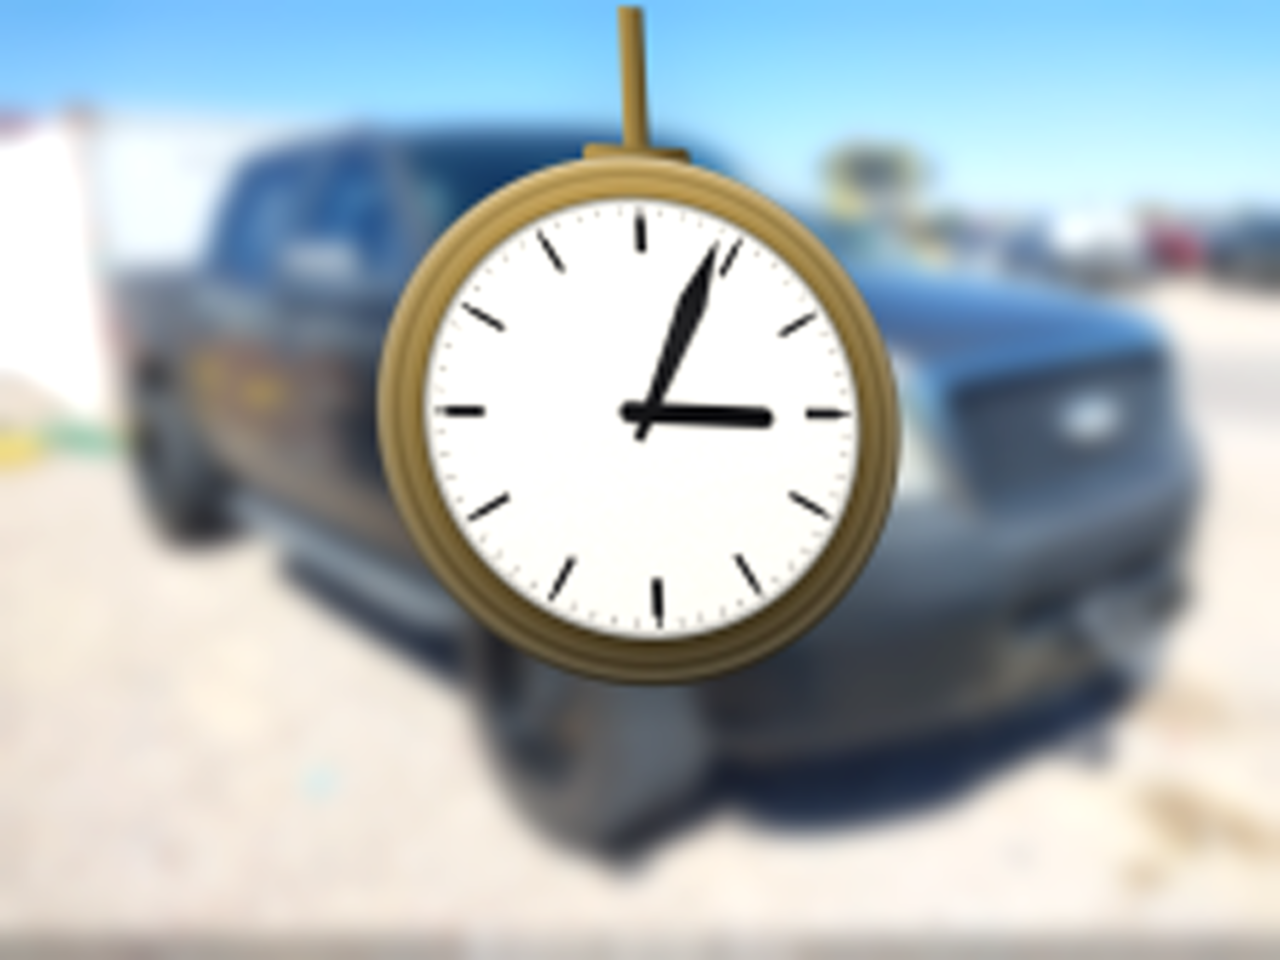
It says 3.04
